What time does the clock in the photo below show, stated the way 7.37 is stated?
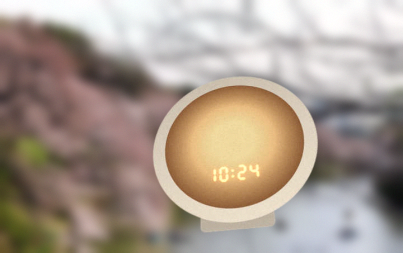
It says 10.24
